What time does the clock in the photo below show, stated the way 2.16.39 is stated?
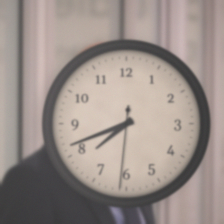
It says 7.41.31
